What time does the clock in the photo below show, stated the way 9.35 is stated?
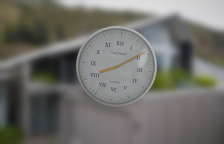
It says 8.09
